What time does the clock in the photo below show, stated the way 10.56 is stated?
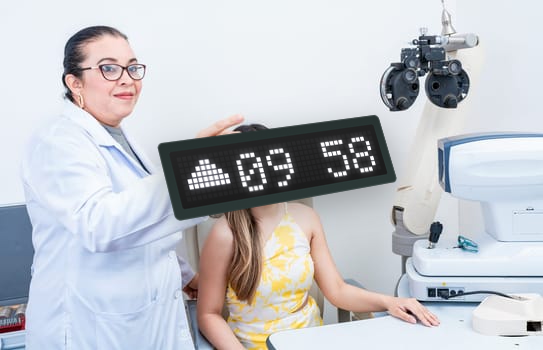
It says 9.58
